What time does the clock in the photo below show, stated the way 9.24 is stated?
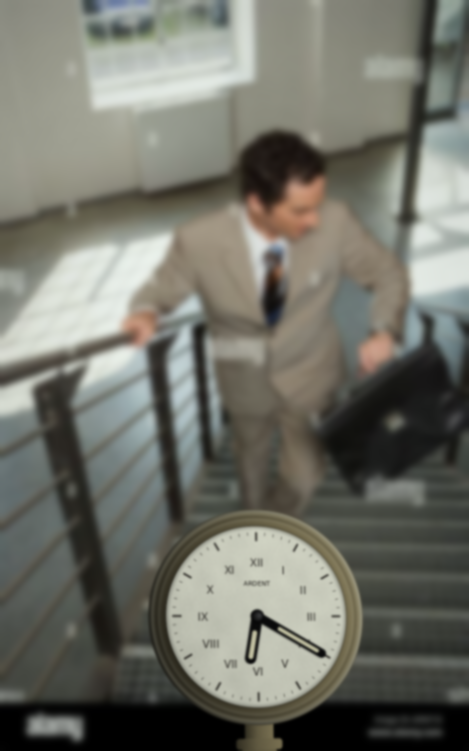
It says 6.20
